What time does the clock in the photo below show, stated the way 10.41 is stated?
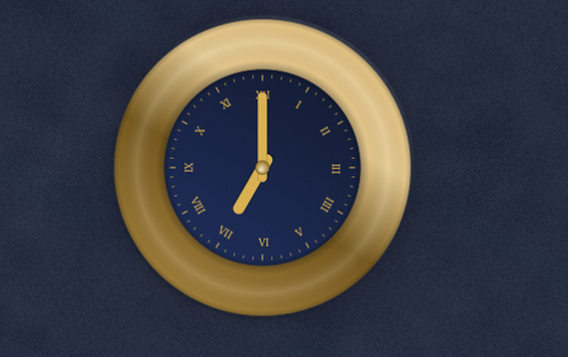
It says 7.00
